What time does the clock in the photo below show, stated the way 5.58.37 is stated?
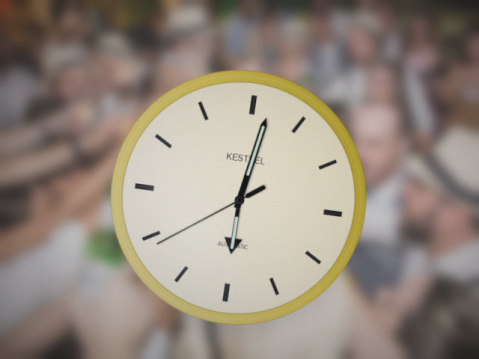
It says 6.01.39
